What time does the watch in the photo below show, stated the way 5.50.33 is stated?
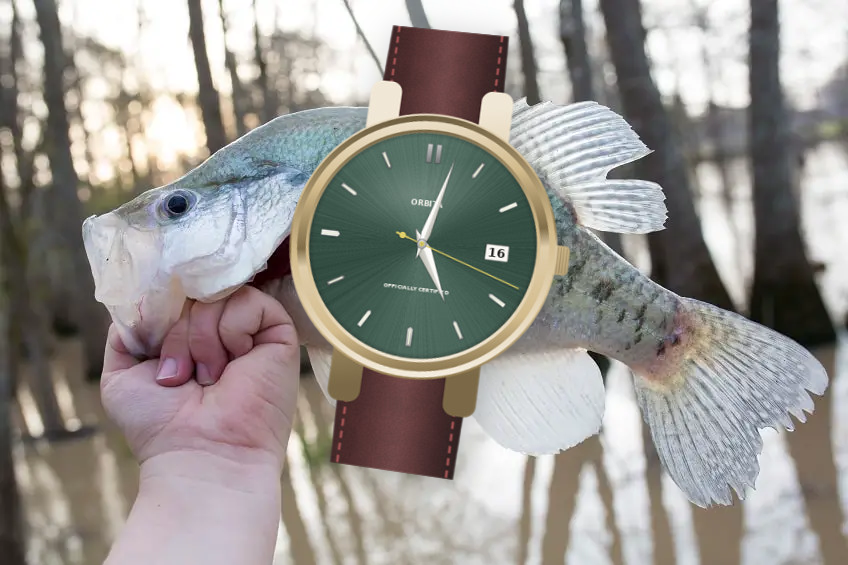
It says 5.02.18
